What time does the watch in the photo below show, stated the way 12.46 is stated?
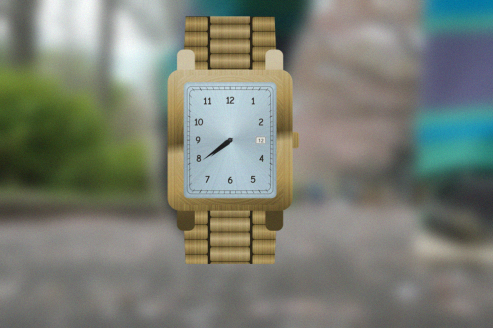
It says 7.39
